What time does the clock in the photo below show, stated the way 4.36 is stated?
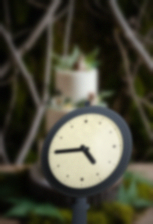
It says 4.45
